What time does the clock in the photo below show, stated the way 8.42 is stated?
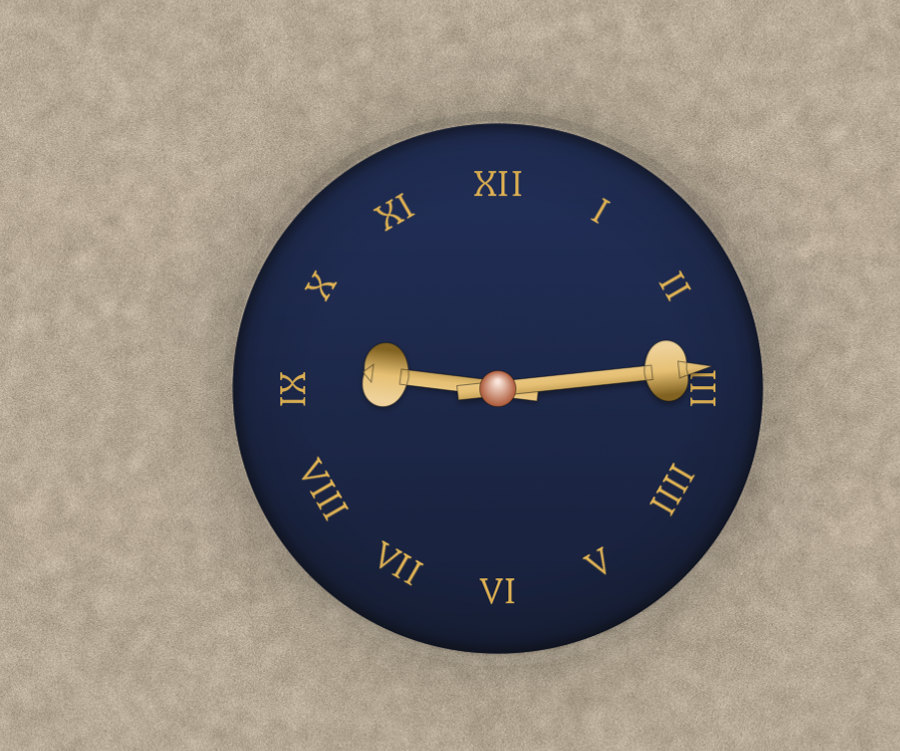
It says 9.14
